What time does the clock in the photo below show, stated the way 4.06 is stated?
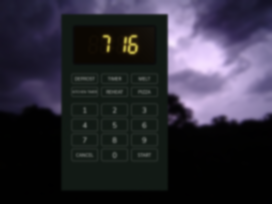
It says 7.16
